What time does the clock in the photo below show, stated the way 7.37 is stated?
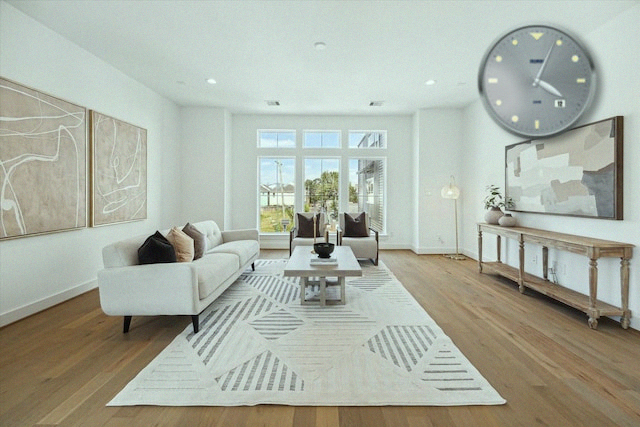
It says 4.04
